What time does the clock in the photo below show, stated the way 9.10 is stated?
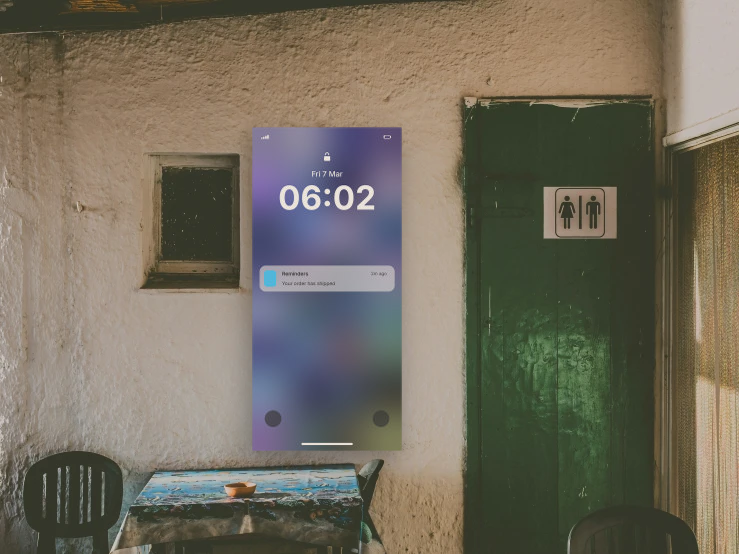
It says 6.02
